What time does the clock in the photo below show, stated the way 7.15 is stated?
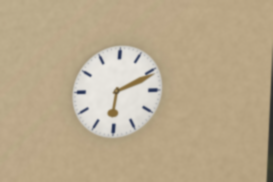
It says 6.11
